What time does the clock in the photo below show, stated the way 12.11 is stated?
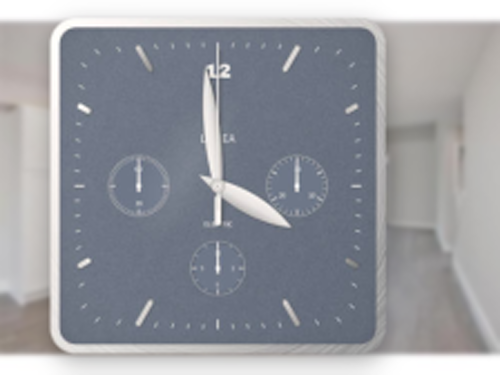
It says 3.59
